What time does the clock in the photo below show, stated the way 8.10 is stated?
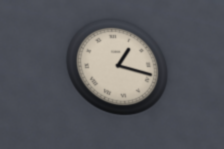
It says 1.18
